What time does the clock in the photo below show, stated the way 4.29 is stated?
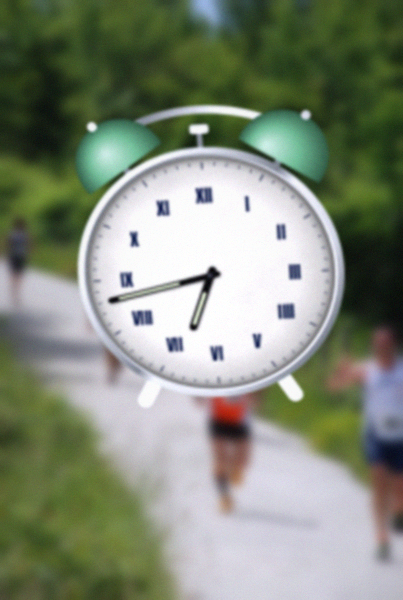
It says 6.43
